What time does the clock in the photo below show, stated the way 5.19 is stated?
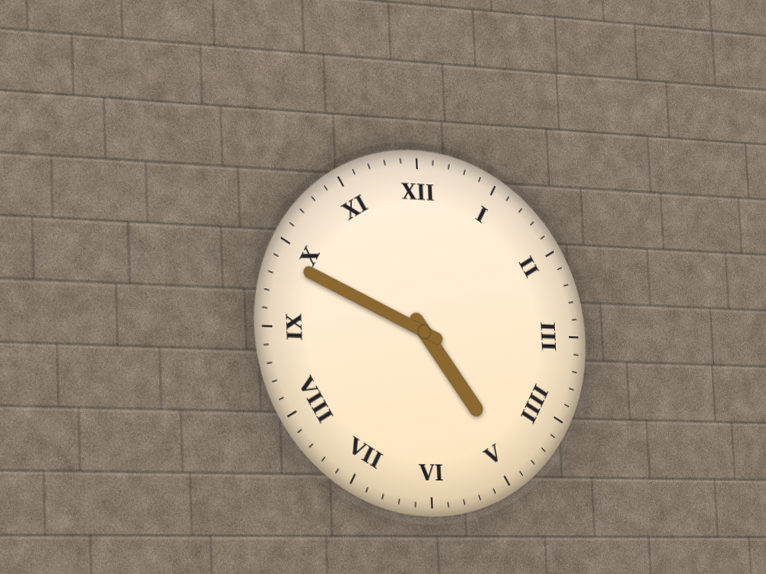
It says 4.49
